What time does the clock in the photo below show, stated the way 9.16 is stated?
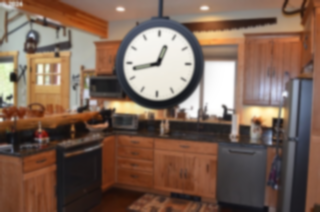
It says 12.43
